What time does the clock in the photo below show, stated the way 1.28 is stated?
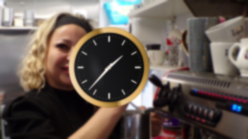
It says 1.37
